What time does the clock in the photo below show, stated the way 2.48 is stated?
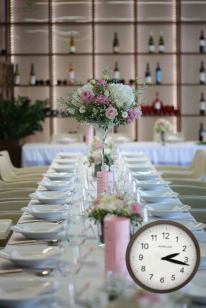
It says 2.17
